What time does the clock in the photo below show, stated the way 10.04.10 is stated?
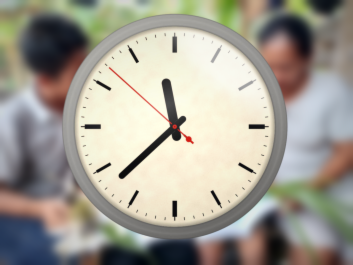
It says 11.37.52
